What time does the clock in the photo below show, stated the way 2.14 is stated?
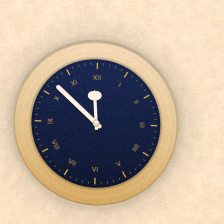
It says 11.52
